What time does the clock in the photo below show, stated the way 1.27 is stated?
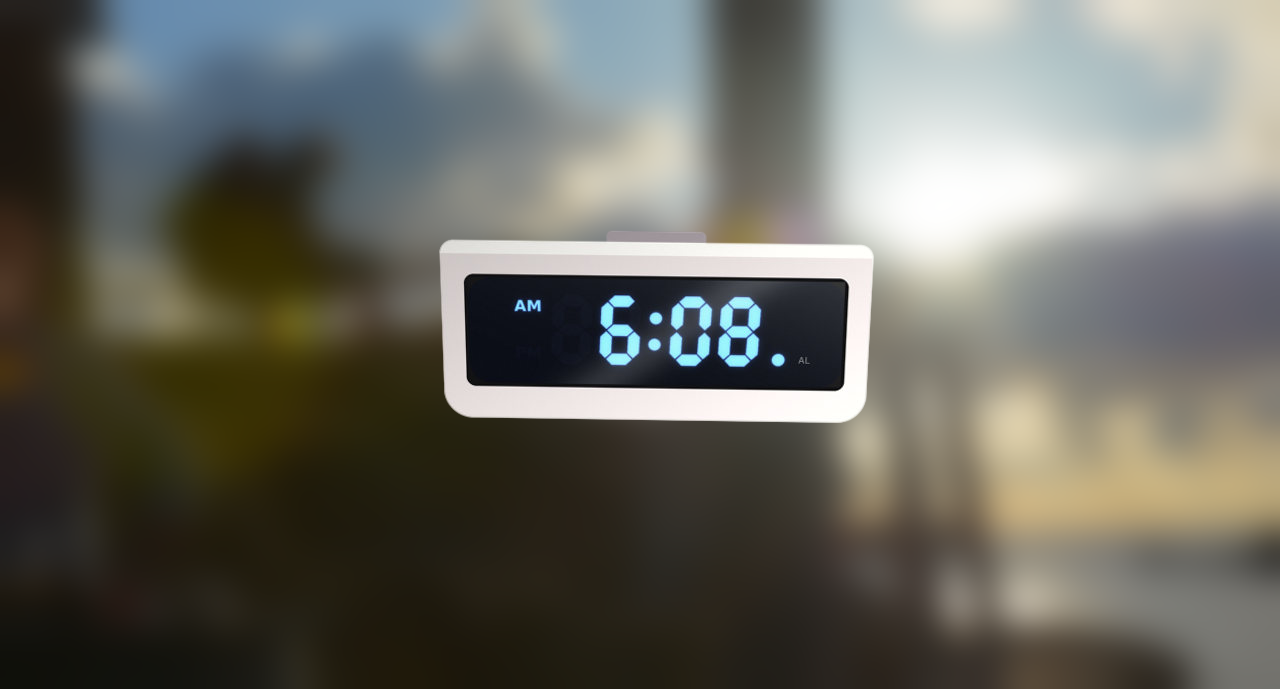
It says 6.08
